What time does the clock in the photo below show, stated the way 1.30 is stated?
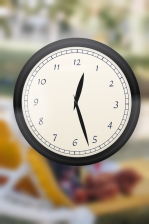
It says 12.27
